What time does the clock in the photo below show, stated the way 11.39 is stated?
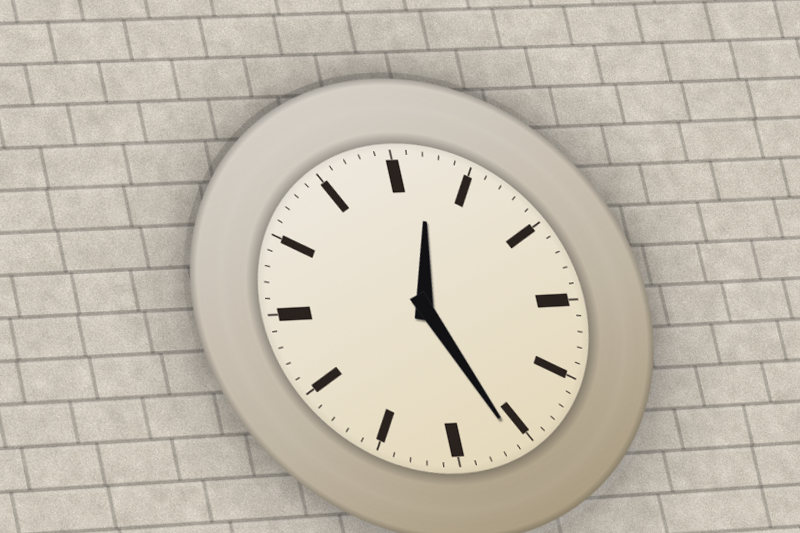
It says 12.26
